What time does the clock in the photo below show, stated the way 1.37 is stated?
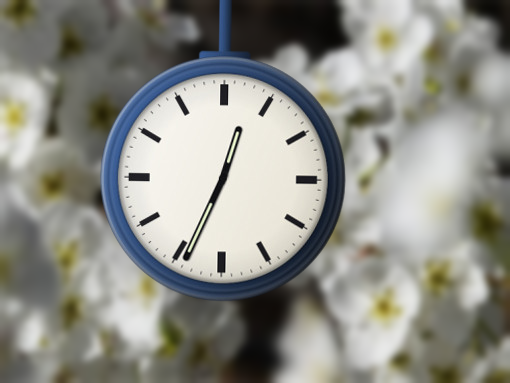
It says 12.34
